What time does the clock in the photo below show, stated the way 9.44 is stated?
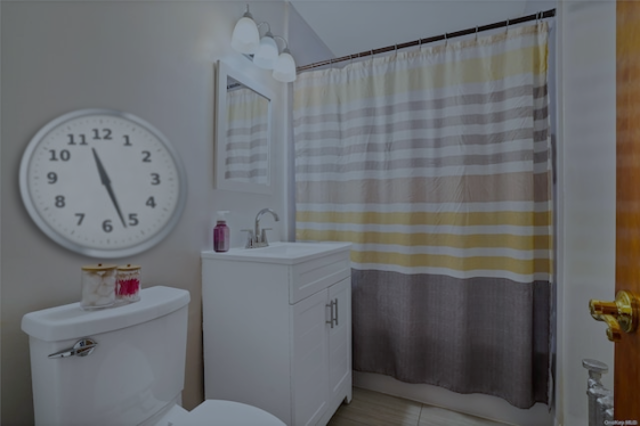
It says 11.27
